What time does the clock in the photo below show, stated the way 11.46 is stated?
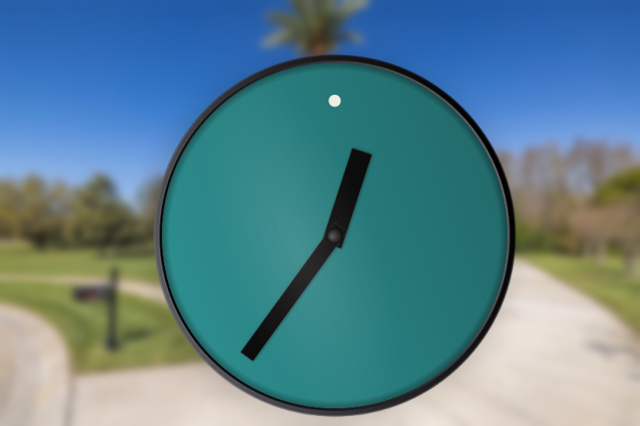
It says 12.36
